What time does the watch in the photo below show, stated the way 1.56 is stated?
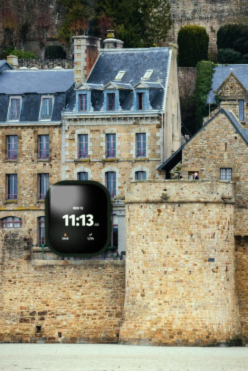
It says 11.13
